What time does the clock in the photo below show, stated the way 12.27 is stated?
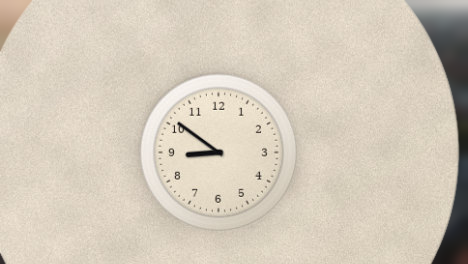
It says 8.51
